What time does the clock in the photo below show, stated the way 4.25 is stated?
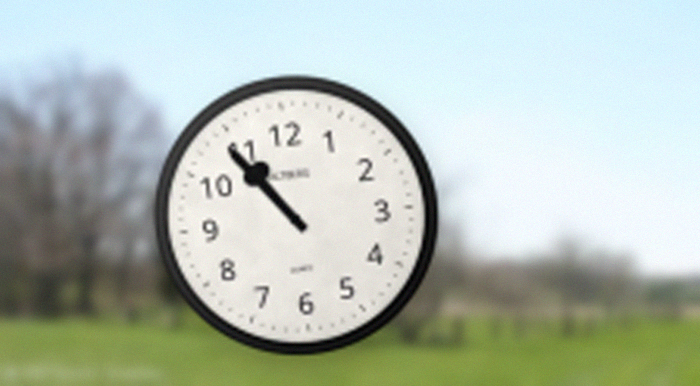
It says 10.54
